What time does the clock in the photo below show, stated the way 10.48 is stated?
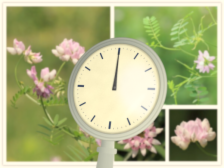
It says 12.00
